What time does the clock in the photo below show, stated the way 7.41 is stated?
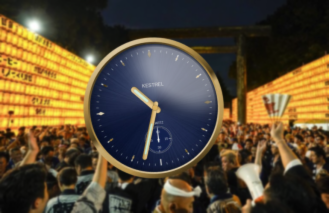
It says 10.33
